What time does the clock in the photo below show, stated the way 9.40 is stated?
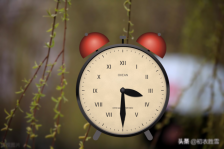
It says 3.30
